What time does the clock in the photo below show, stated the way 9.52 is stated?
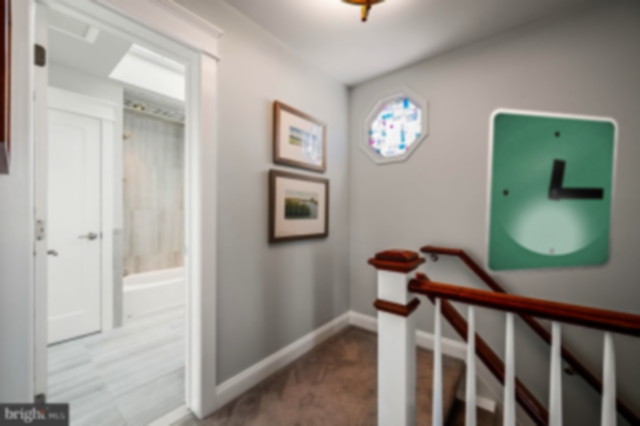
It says 12.15
